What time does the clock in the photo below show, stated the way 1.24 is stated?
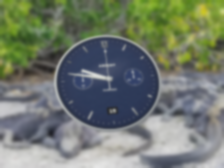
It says 9.47
